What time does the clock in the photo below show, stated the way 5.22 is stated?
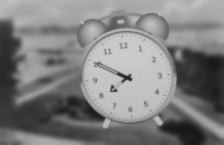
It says 7.50
